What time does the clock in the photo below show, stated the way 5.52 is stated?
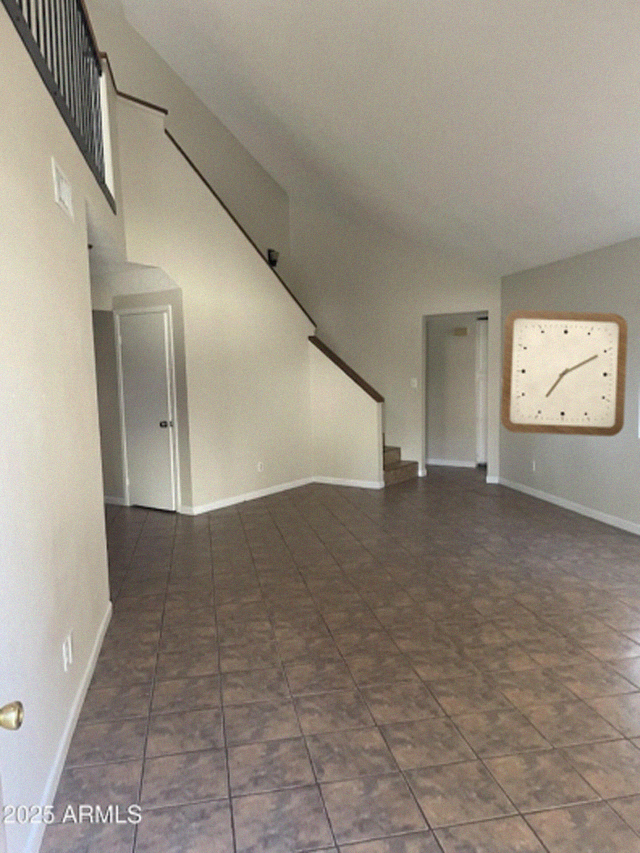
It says 7.10
